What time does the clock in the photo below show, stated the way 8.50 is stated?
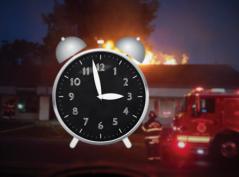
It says 2.58
